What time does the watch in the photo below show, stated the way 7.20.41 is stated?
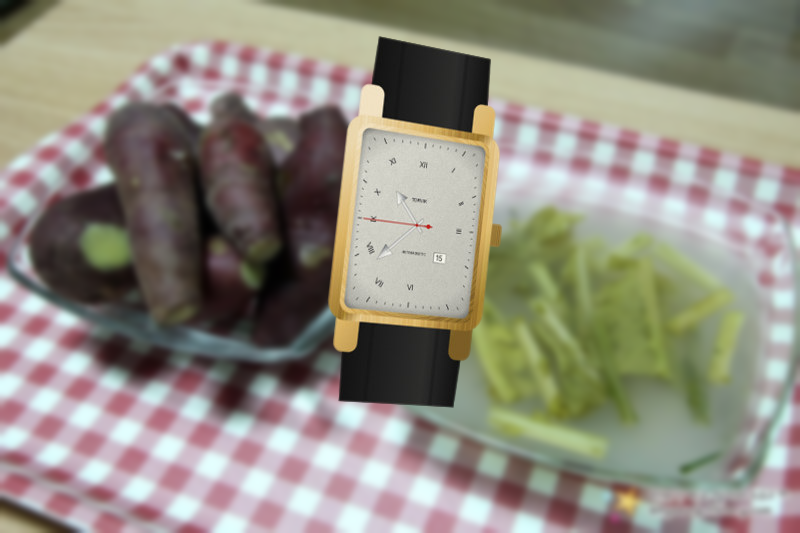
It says 10.37.45
